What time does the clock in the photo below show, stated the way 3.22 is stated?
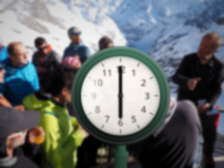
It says 6.00
